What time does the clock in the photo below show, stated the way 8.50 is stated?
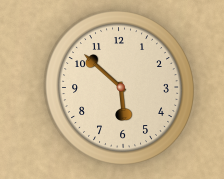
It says 5.52
